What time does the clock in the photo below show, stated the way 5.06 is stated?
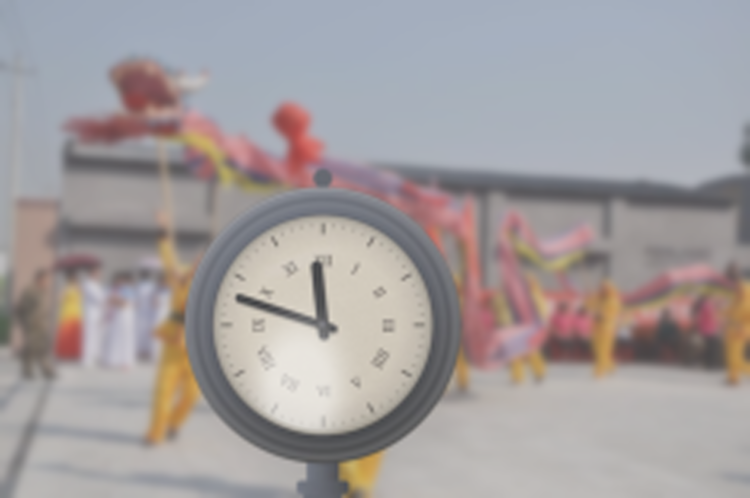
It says 11.48
